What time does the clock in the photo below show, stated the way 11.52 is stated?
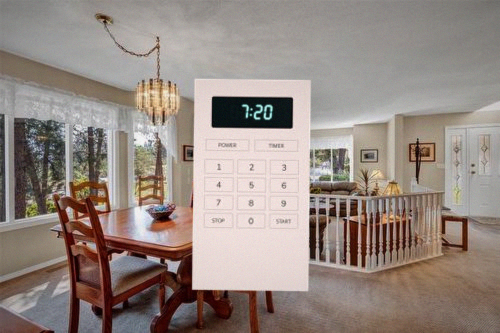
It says 7.20
